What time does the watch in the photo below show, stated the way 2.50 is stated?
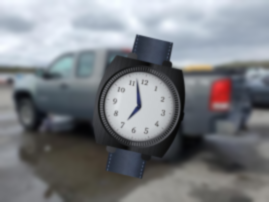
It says 6.57
